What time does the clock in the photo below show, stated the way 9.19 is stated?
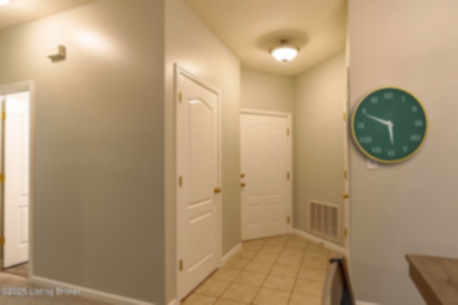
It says 5.49
